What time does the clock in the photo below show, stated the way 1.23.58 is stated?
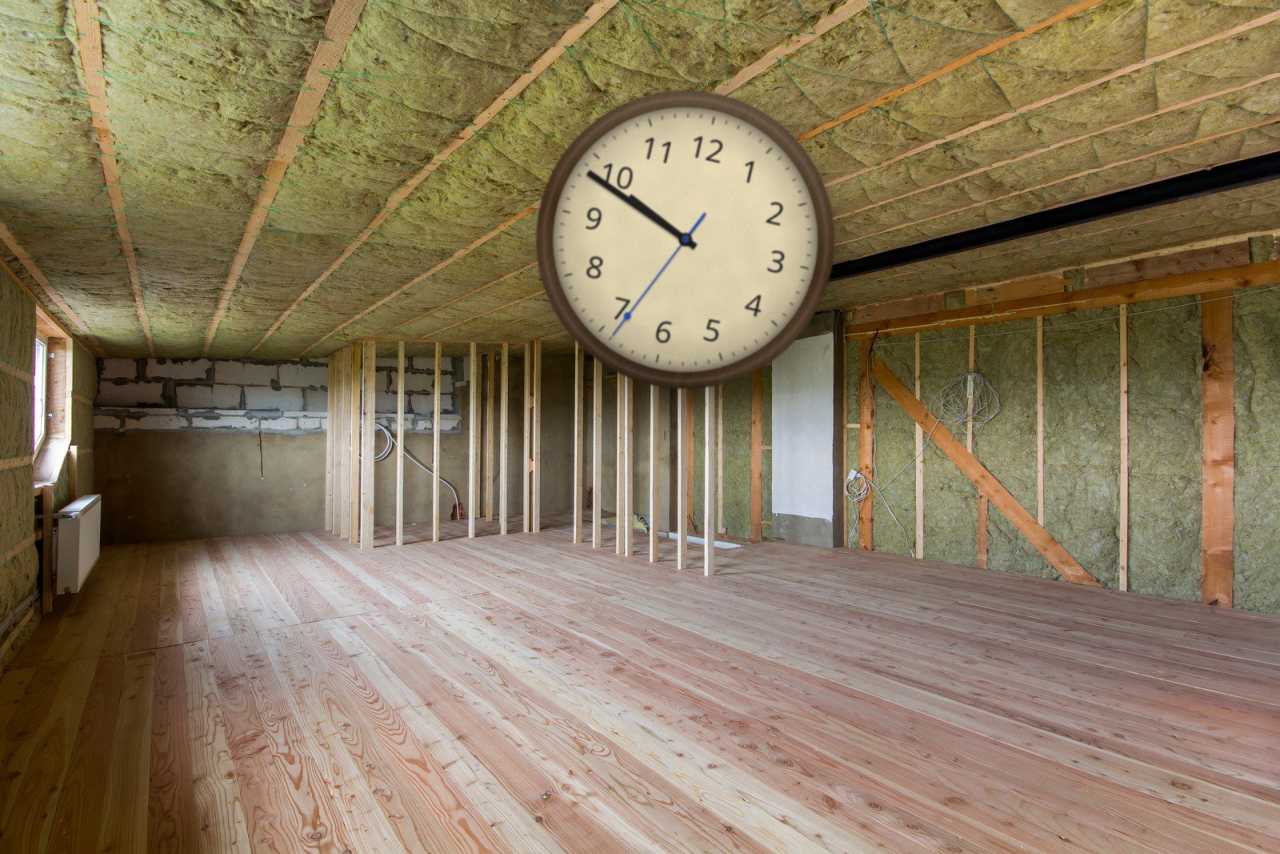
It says 9.48.34
